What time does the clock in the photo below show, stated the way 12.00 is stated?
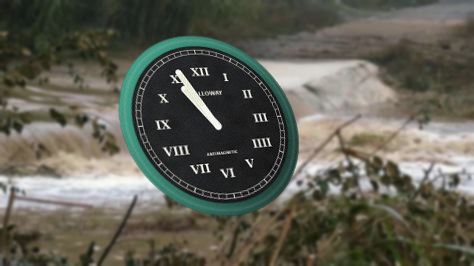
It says 10.56
